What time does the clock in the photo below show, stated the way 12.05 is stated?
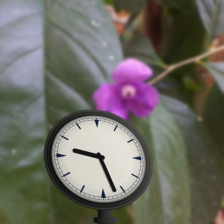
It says 9.27
